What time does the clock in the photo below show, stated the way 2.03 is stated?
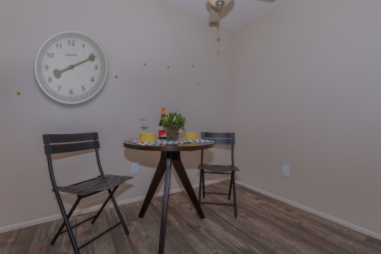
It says 8.11
